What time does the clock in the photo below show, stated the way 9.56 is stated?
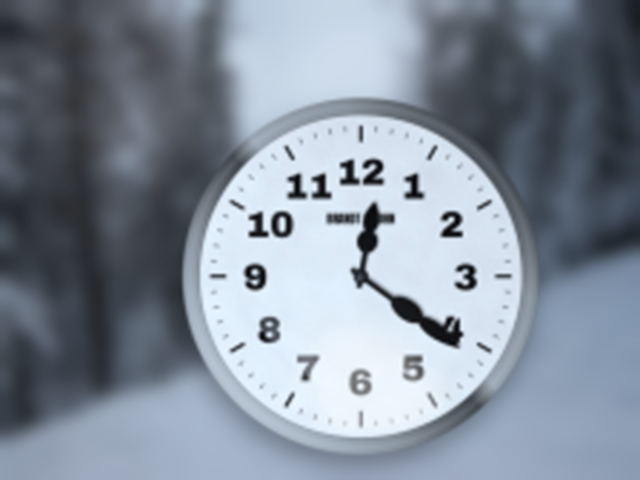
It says 12.21
